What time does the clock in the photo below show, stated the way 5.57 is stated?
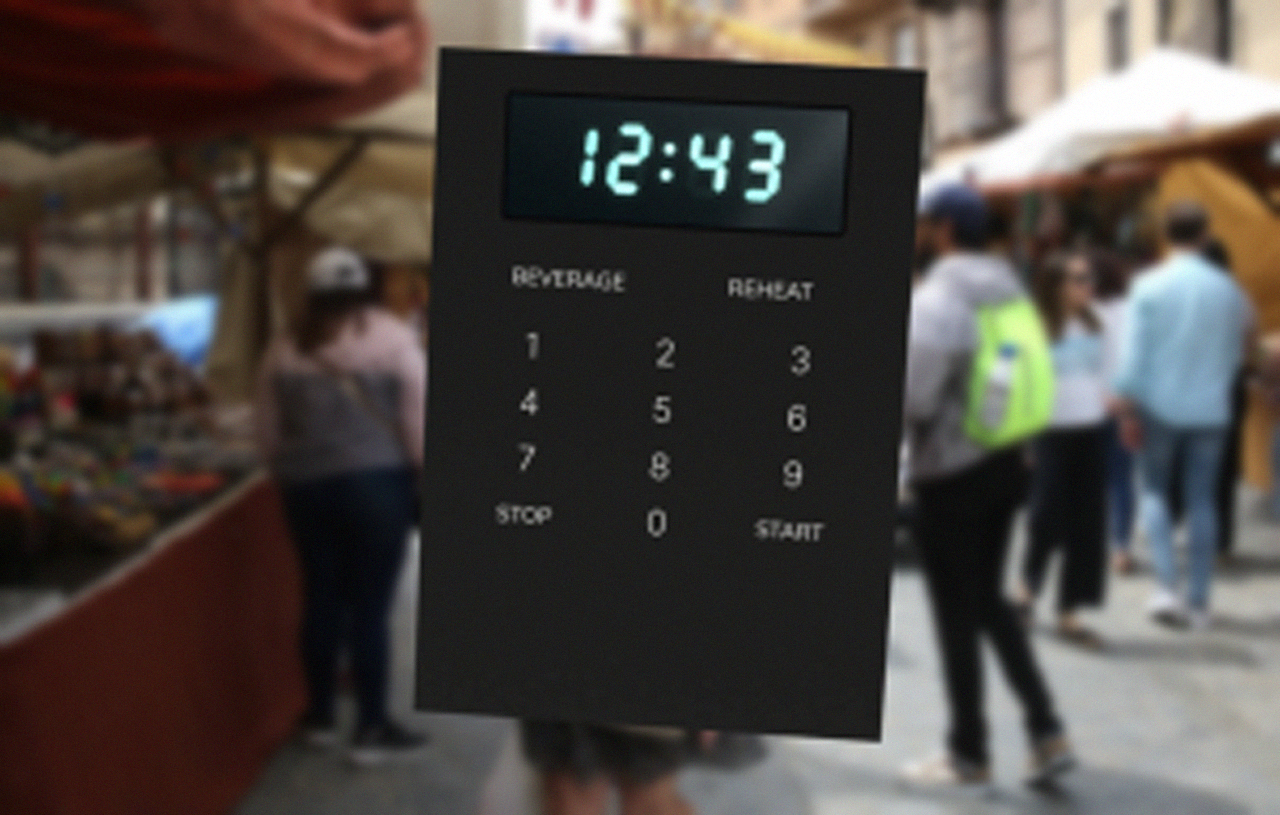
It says 12.43
